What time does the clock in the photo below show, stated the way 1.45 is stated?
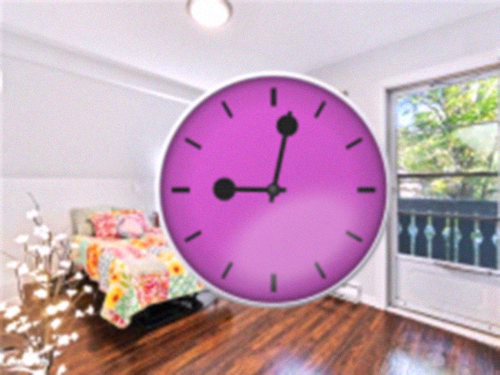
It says 9.02
